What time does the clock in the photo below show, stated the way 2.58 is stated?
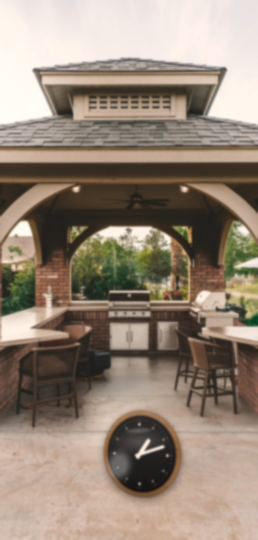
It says 1.12
